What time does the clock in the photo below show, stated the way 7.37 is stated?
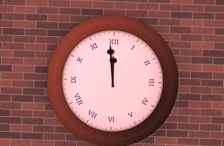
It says 11.59
